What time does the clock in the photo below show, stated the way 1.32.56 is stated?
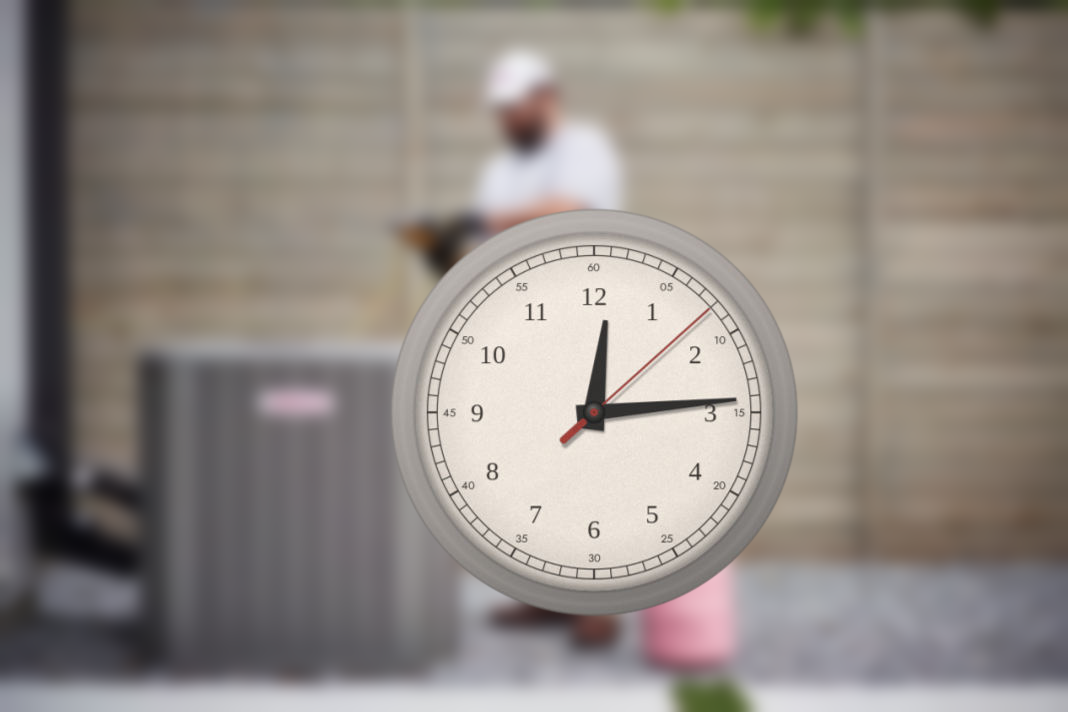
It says 12.14.08
